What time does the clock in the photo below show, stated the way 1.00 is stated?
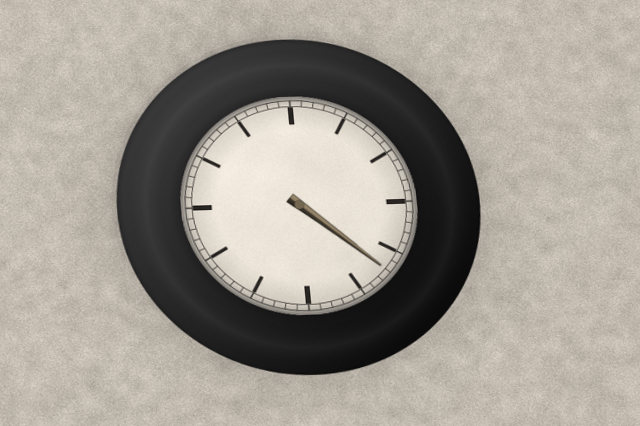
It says 4.22
